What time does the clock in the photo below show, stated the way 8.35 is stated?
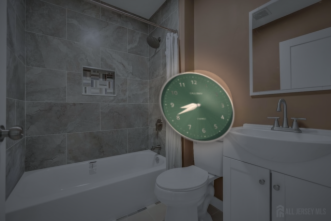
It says 8.41
